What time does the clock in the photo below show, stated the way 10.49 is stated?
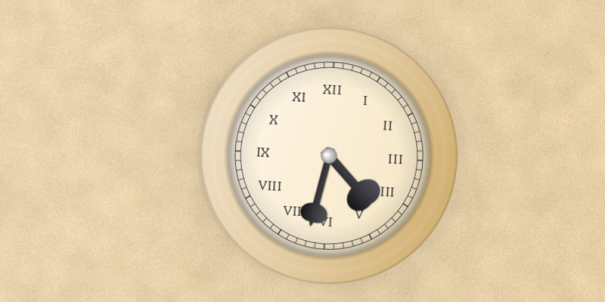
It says 4.32
